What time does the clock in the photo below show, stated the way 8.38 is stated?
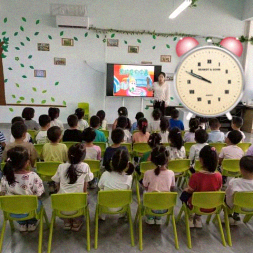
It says 9.49
